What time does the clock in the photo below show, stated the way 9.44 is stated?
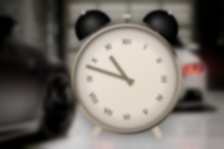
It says 10.48
